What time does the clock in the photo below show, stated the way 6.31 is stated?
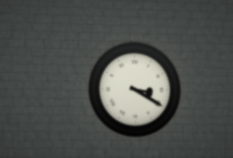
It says 3.20
